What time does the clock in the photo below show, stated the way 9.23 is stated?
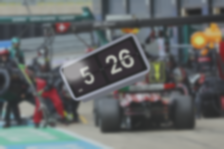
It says 5.26
